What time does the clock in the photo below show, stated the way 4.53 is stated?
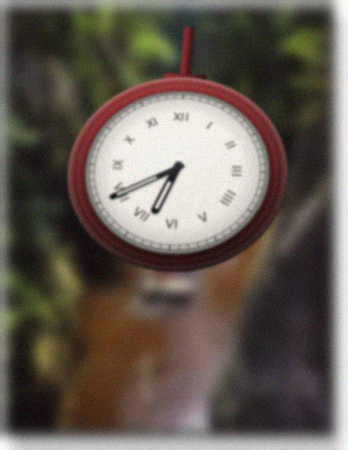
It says 6.40
